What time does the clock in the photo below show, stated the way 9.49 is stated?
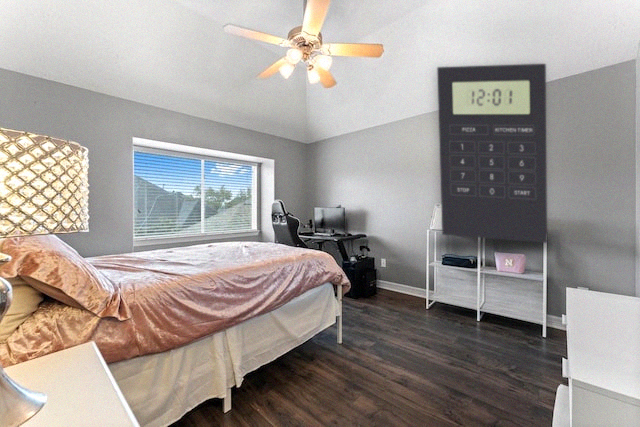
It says 12.01
